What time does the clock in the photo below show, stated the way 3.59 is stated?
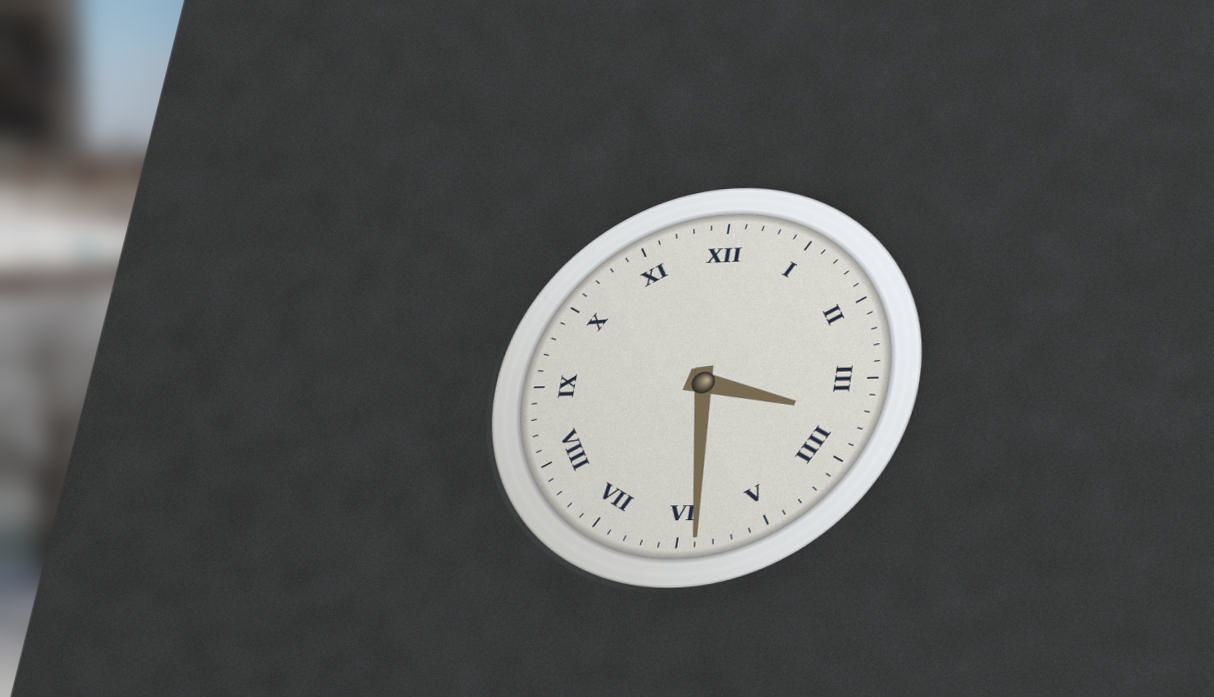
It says 3.29
